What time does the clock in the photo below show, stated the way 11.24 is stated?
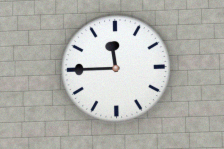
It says 11.45
